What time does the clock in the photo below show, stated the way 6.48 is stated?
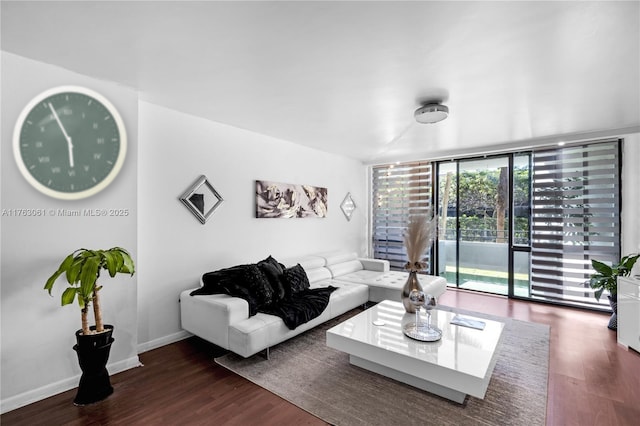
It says 5.56
